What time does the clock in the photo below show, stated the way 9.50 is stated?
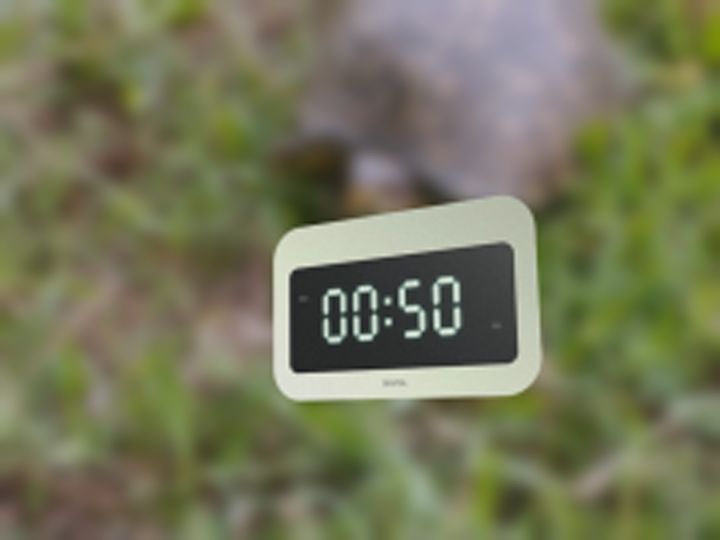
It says 0.50
